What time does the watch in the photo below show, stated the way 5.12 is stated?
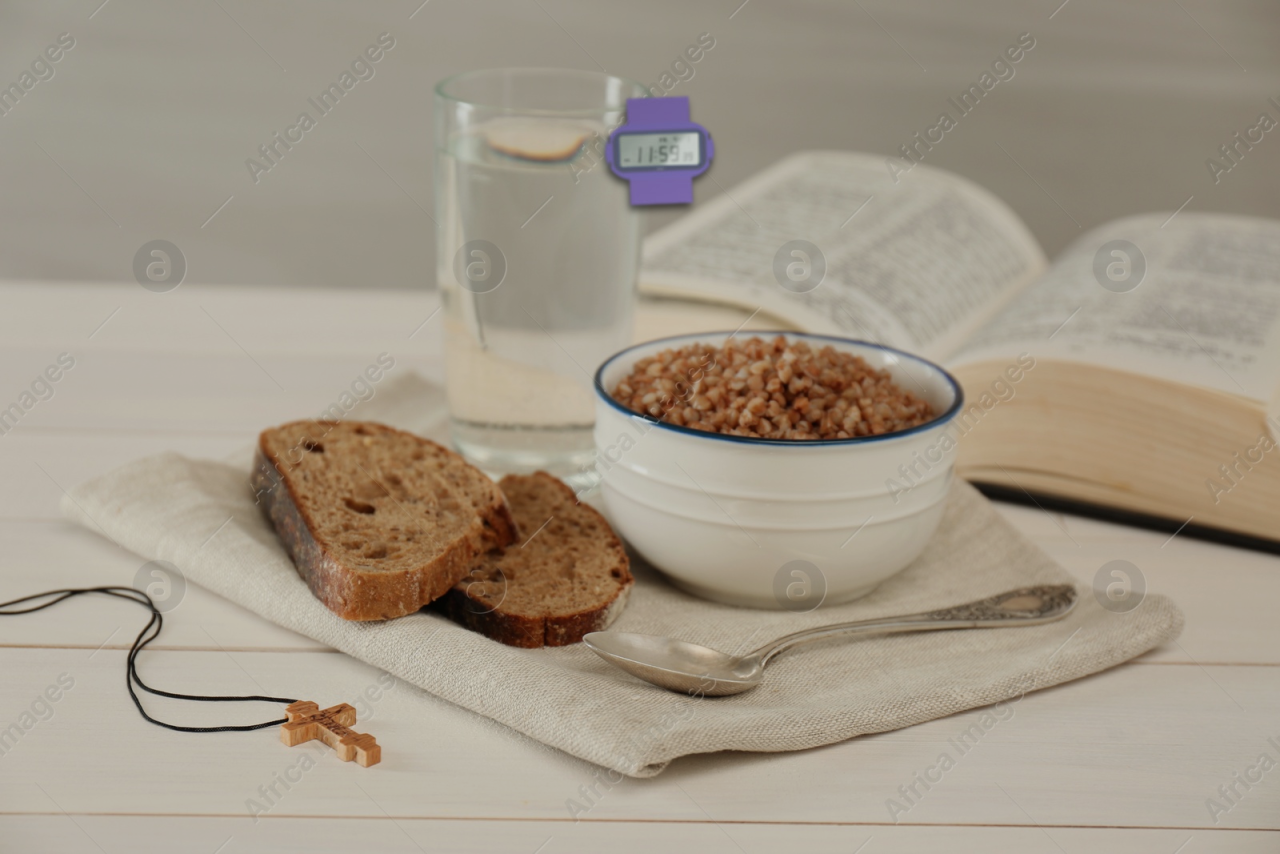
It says 11.59
